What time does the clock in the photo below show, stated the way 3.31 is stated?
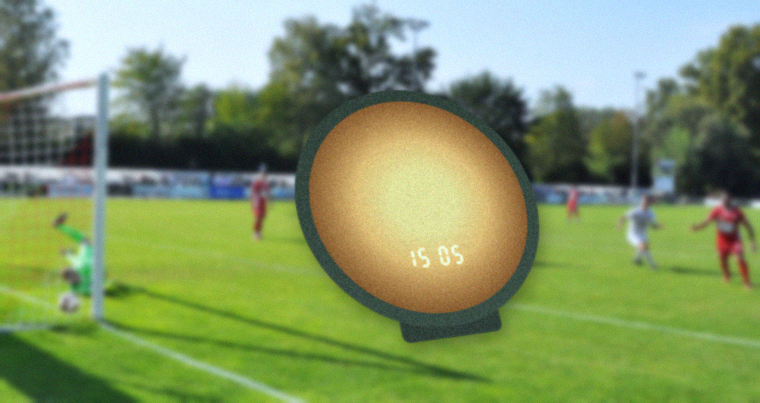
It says 15.05
